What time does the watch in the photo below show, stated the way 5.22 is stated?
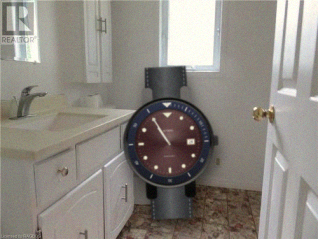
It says 10.55
